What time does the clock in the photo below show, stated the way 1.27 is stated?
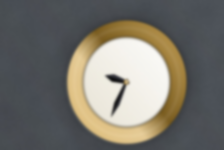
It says 9.34
